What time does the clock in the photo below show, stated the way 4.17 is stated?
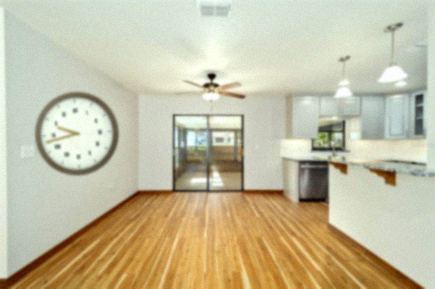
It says 9.43
